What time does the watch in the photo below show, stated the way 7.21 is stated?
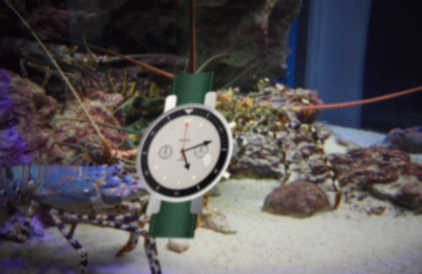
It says 5.12
